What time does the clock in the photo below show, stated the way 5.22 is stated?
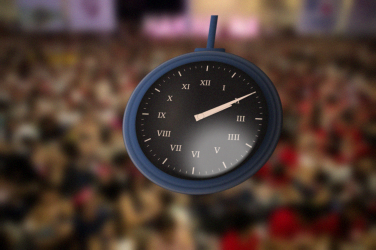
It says 2.10
